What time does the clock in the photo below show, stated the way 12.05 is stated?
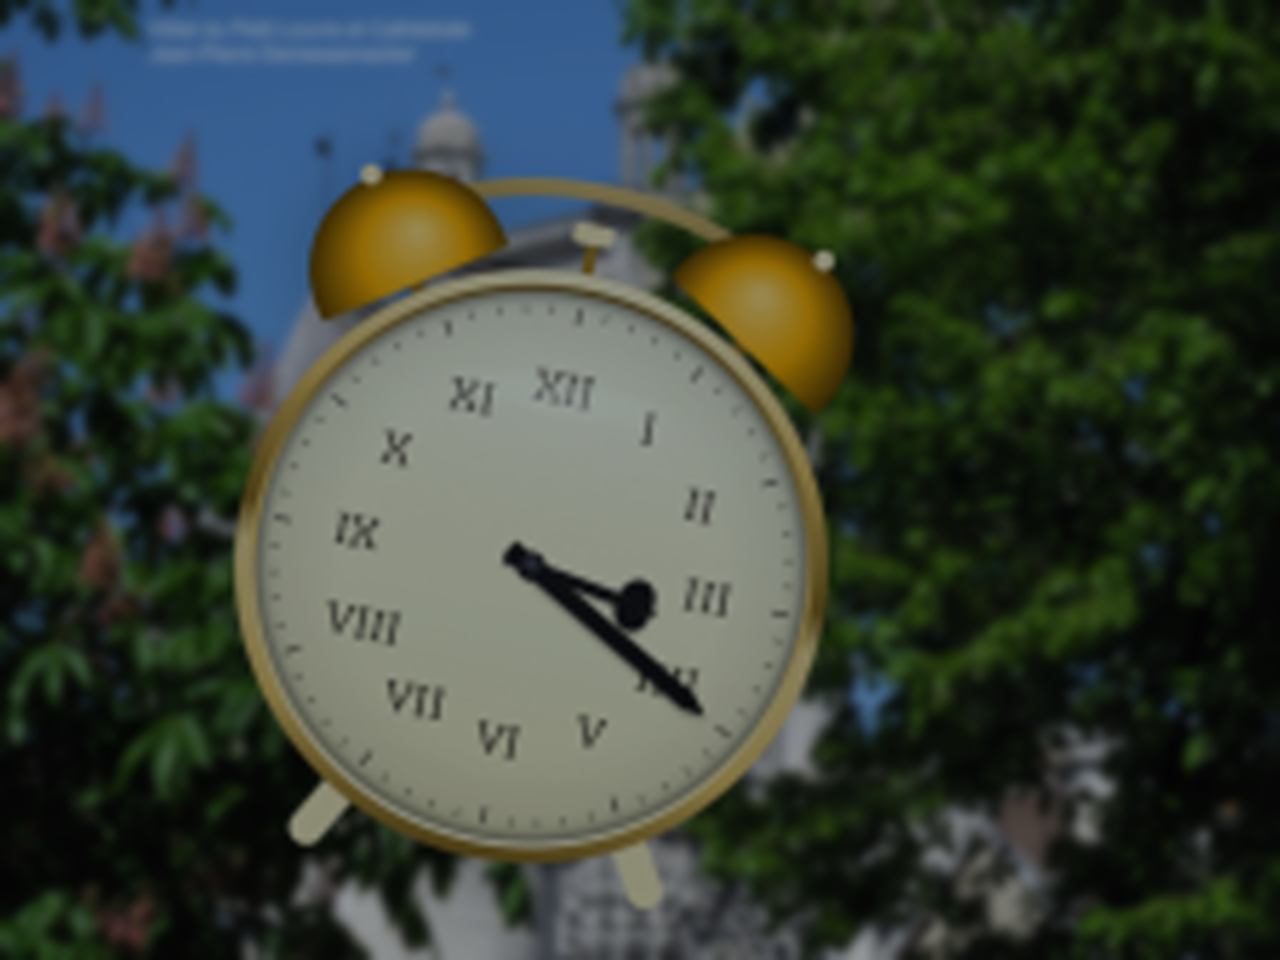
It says 3.20
